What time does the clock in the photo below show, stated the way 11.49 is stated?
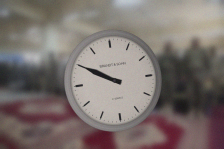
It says 9.50
